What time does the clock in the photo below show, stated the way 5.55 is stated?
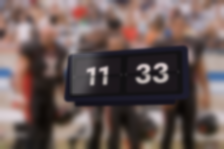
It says 11.33
